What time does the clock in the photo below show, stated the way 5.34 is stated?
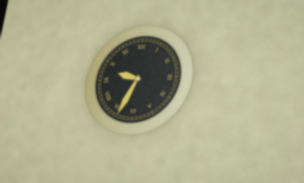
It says 9.34
